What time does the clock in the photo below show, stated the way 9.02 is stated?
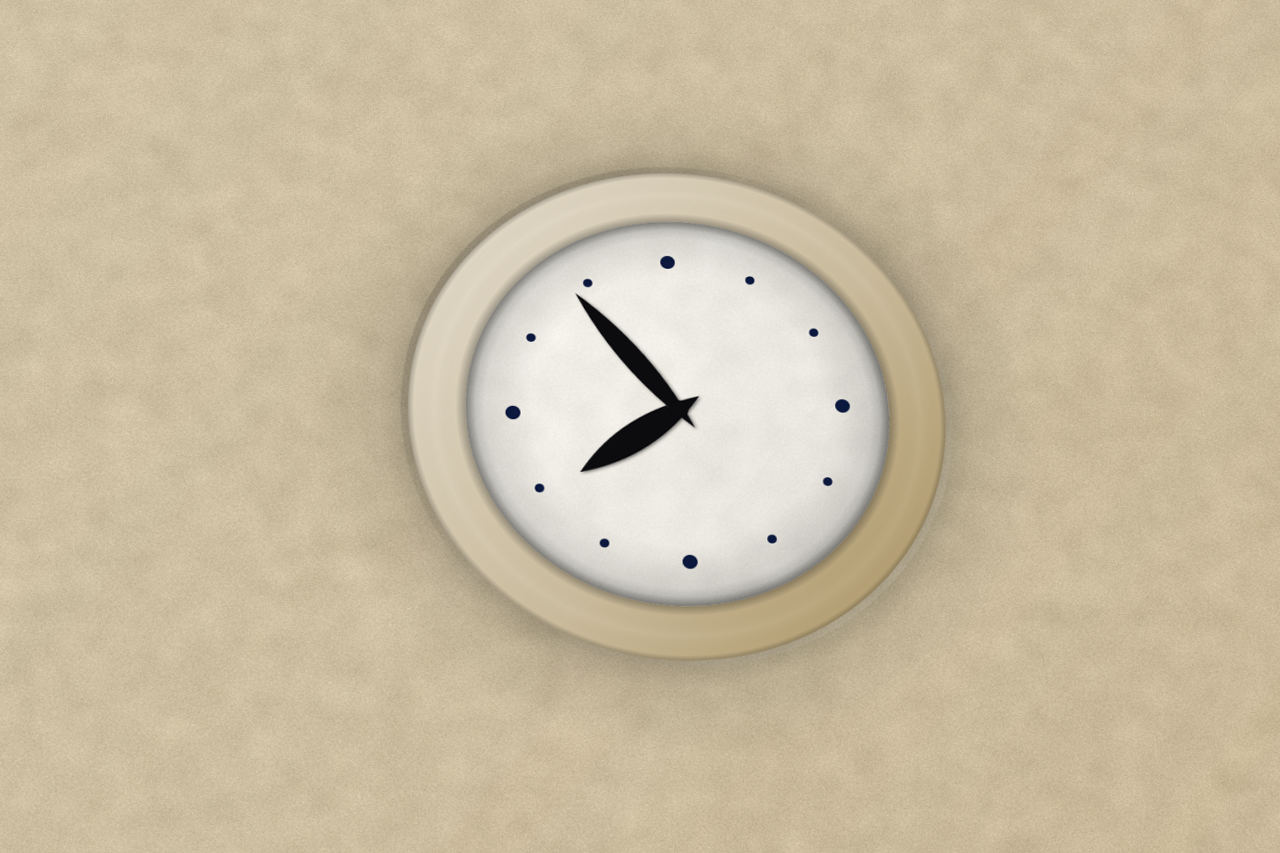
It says 7.54
